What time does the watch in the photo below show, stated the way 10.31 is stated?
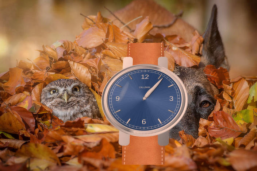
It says 1.06
